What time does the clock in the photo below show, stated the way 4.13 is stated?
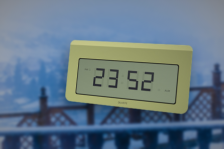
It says 23.52
